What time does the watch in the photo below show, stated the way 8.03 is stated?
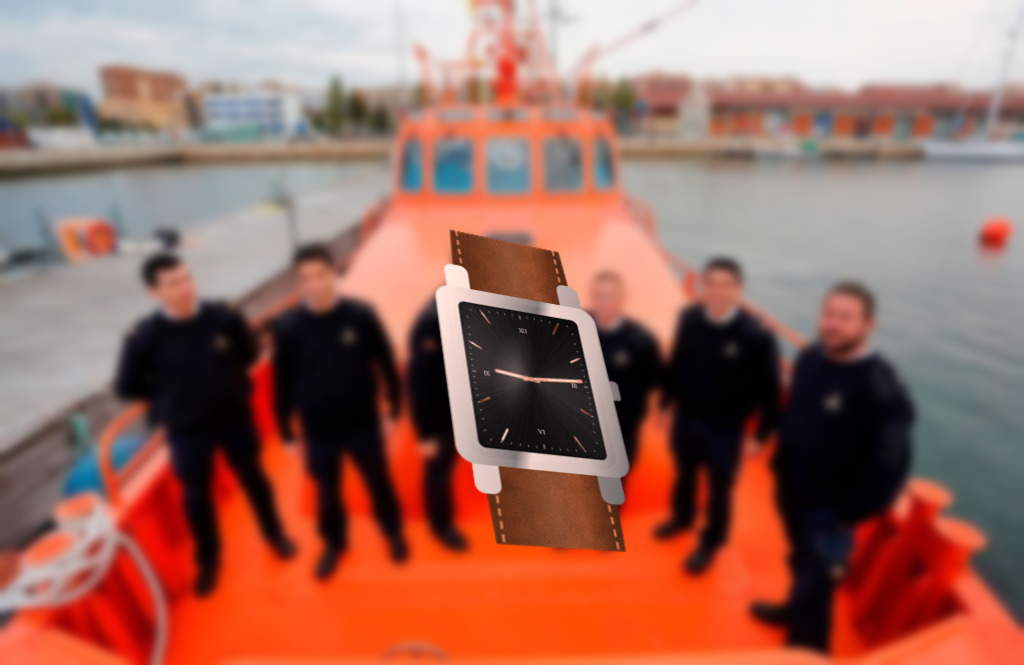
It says 9.14
